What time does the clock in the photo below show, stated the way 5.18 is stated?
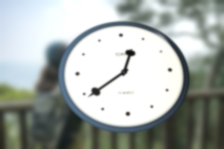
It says 12.39
